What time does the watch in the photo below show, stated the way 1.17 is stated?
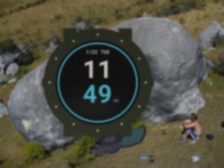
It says 11.49
